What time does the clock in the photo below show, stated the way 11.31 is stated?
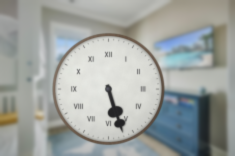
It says 5.27
